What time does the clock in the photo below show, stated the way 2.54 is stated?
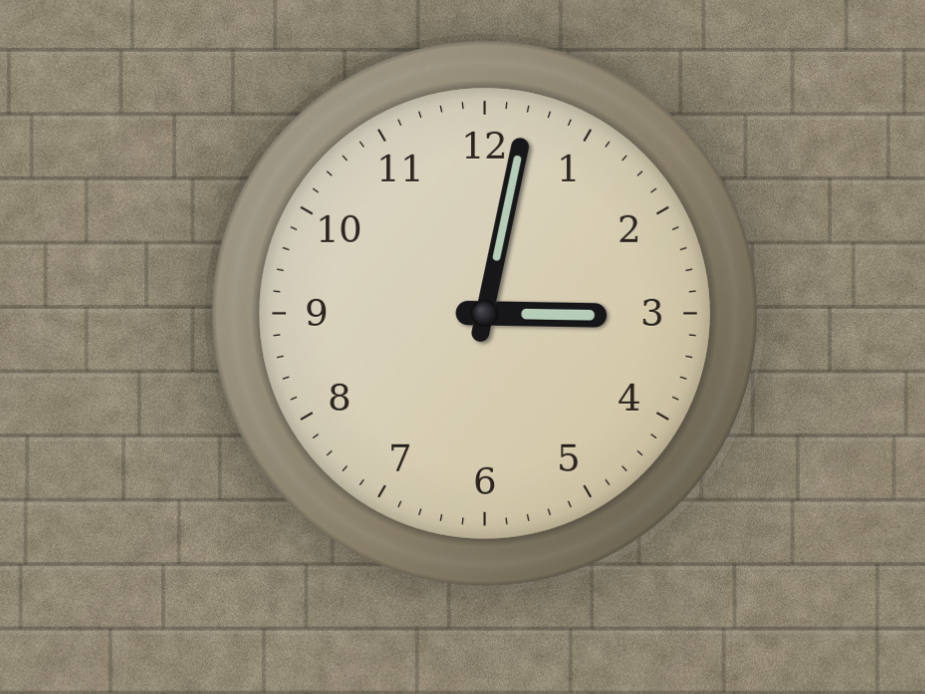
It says 3.02
